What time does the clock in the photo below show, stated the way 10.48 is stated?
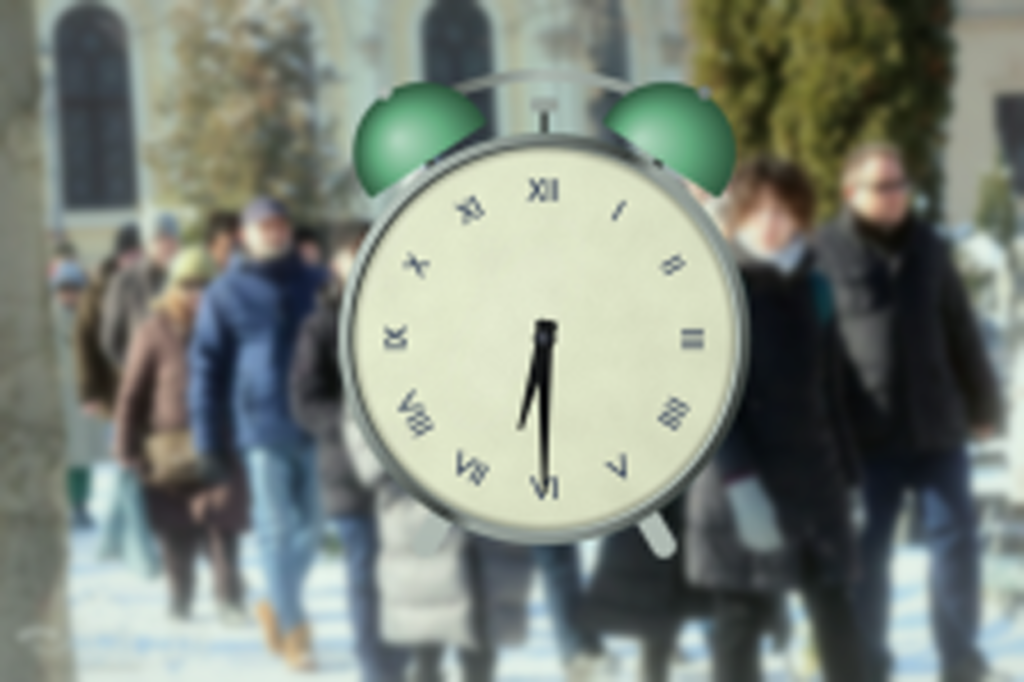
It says 6.30
